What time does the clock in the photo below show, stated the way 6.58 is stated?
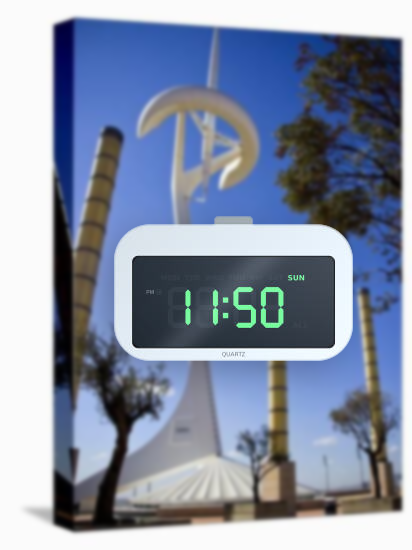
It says 11.50
